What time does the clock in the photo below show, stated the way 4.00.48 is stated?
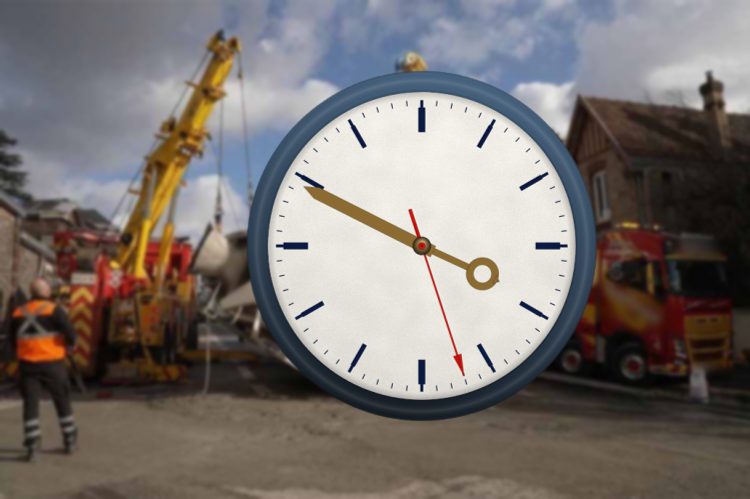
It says 3.49.27
